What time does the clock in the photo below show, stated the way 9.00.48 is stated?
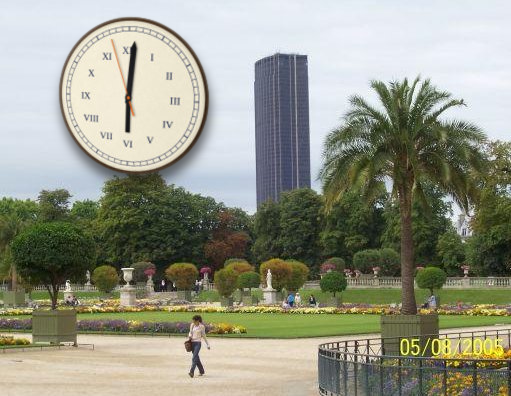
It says 6.00.57
